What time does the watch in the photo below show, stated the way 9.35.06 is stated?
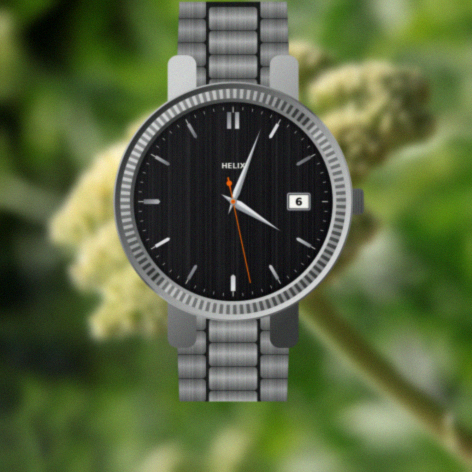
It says 4.03.28
